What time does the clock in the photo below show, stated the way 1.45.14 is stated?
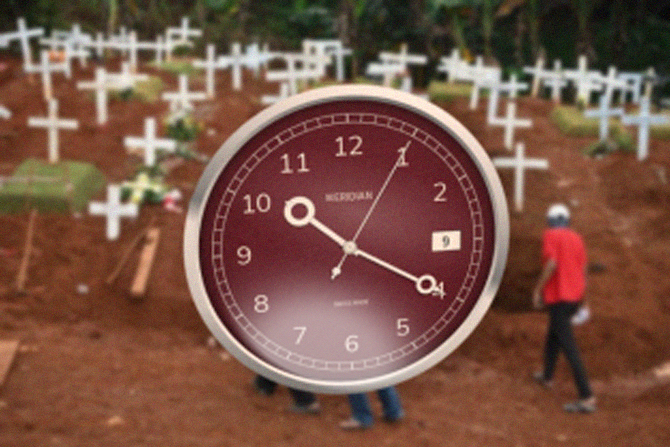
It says 10.20.05
